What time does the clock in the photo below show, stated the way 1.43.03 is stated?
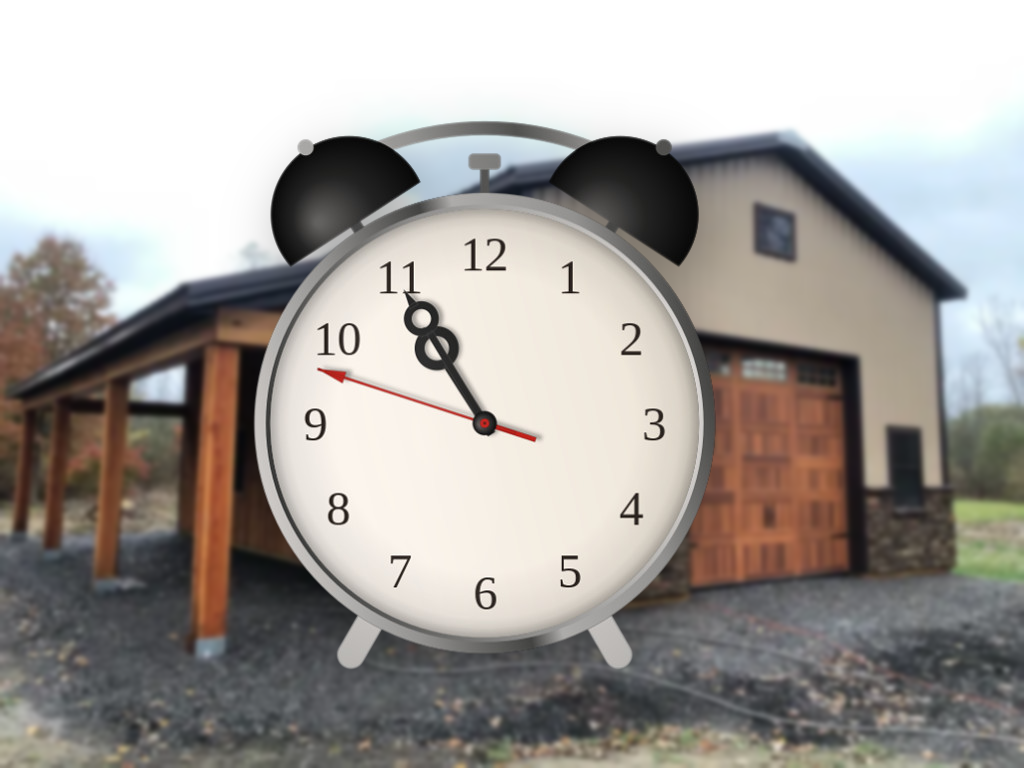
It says 10.54.48
